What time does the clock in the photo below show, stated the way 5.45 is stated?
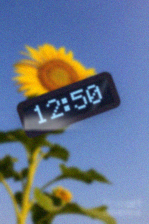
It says 12.50
